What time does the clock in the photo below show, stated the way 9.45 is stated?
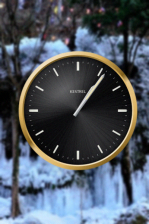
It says 1.06
